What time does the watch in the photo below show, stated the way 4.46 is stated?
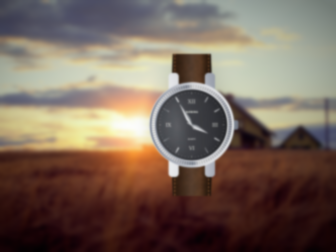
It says 3.55
